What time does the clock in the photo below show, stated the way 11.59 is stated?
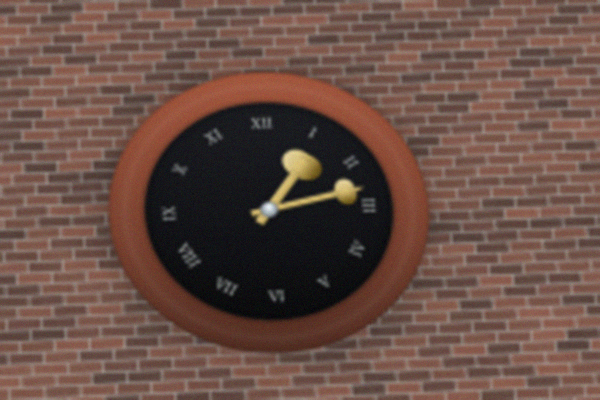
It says 1.13
